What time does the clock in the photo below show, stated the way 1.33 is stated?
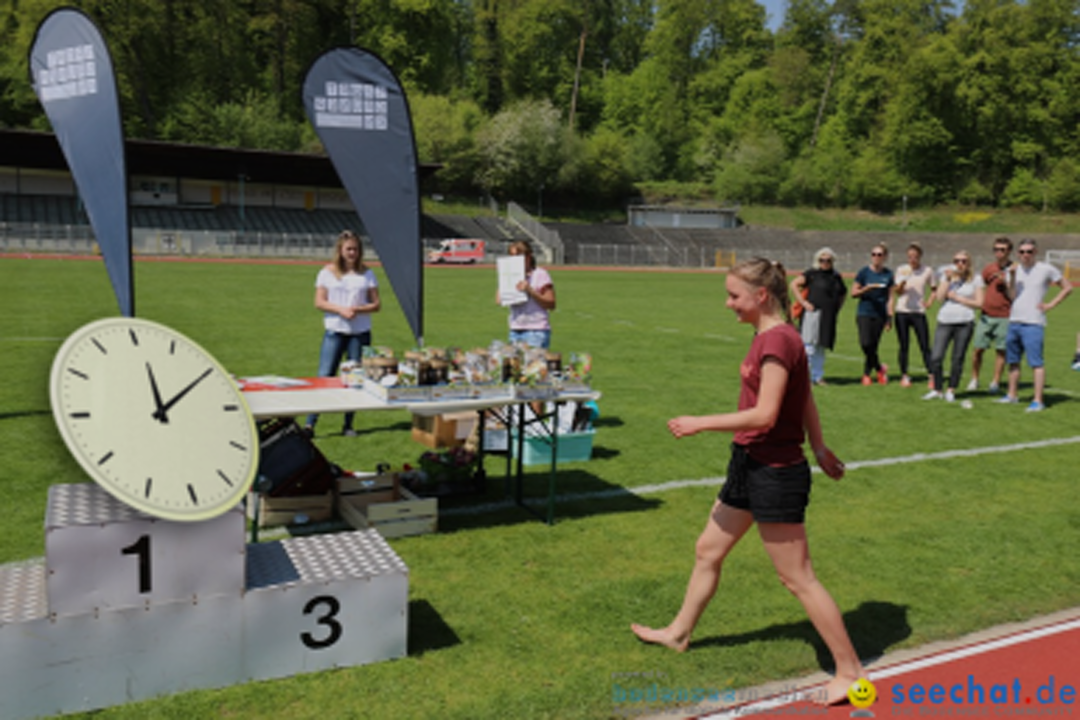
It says 12.10
